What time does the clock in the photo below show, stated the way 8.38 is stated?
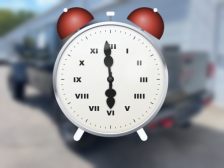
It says 5.59
